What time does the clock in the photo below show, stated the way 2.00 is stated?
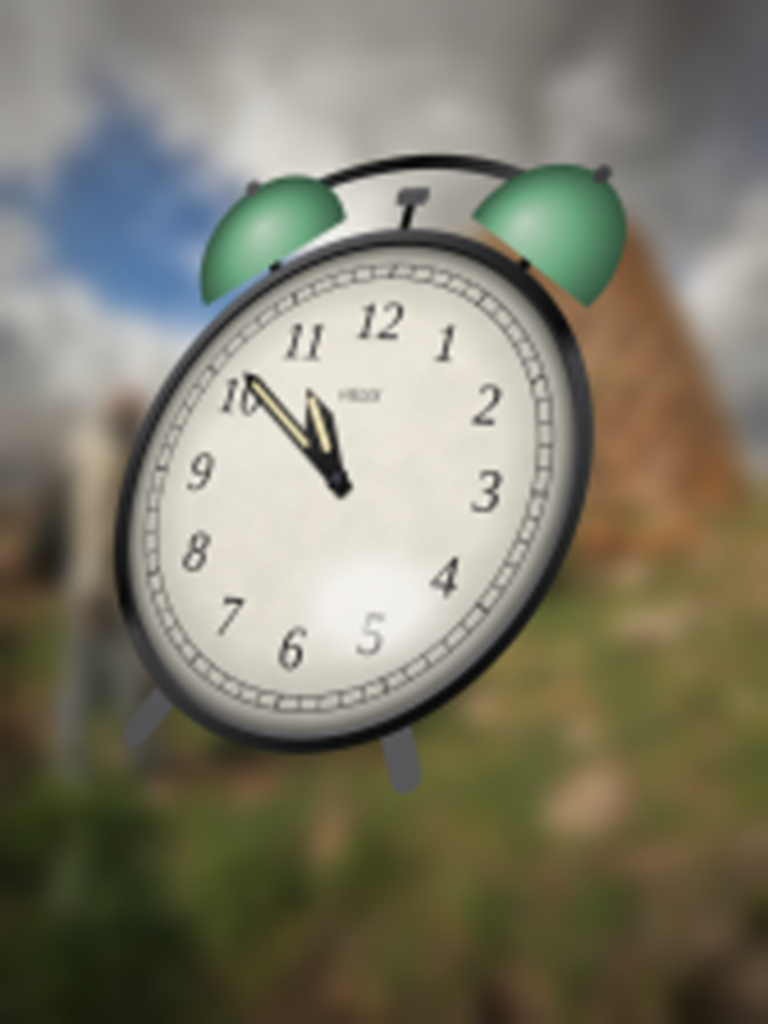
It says 10.51
